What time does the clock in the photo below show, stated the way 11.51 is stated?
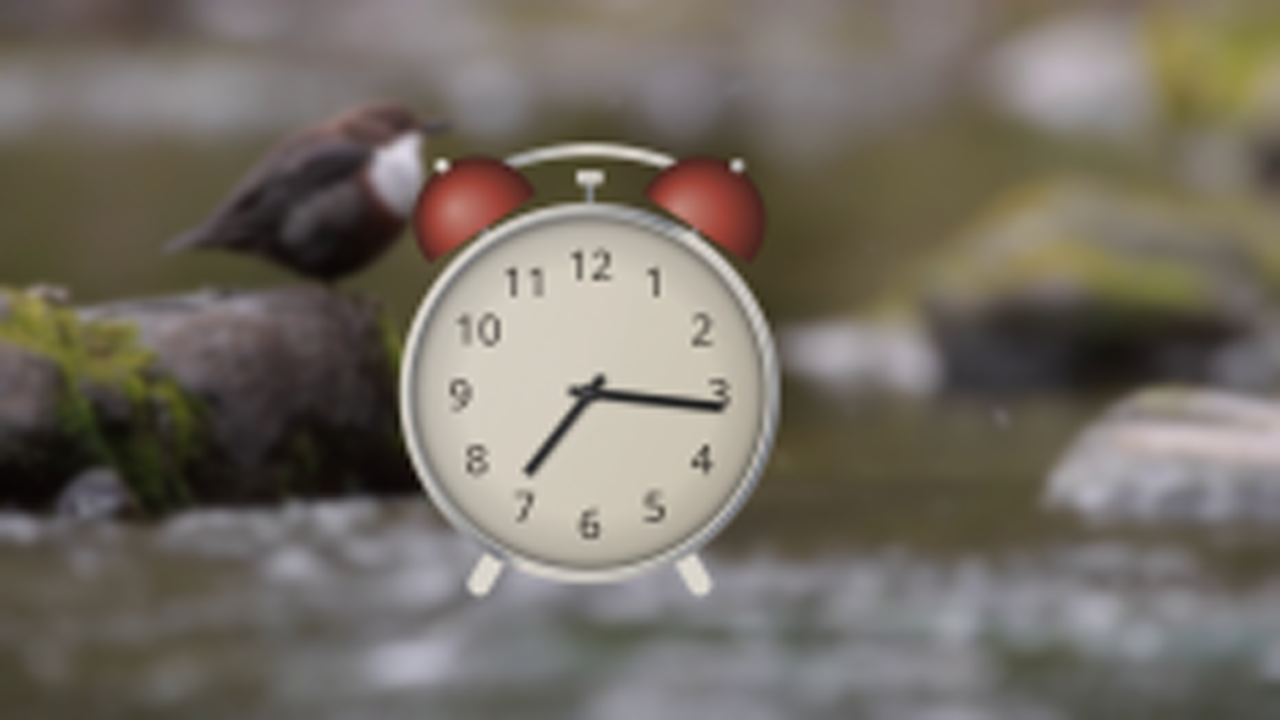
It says 7.16
